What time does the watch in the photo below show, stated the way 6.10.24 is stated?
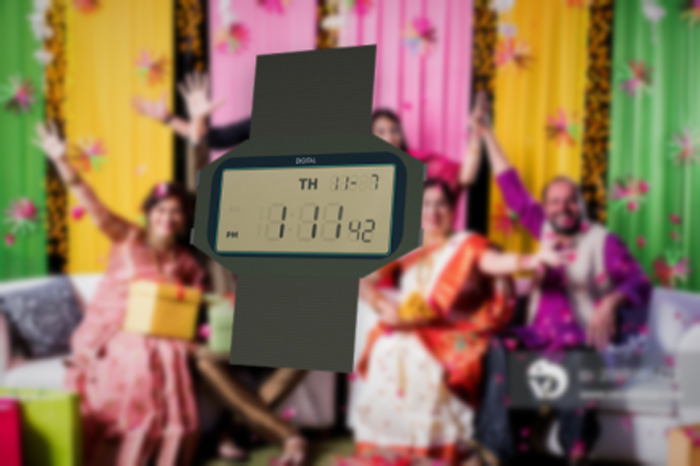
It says 1.11.42
